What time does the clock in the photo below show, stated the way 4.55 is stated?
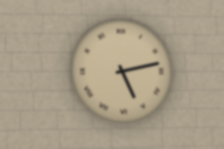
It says 5.13
